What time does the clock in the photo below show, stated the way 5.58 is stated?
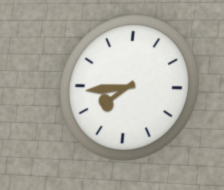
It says 7.44
